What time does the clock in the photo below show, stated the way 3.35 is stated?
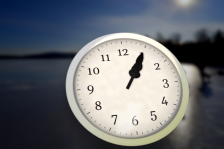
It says 1.05
